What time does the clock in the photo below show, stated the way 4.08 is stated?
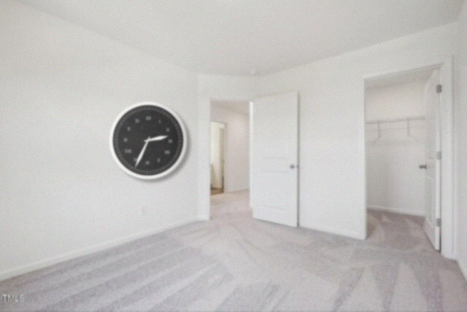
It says 2.34
